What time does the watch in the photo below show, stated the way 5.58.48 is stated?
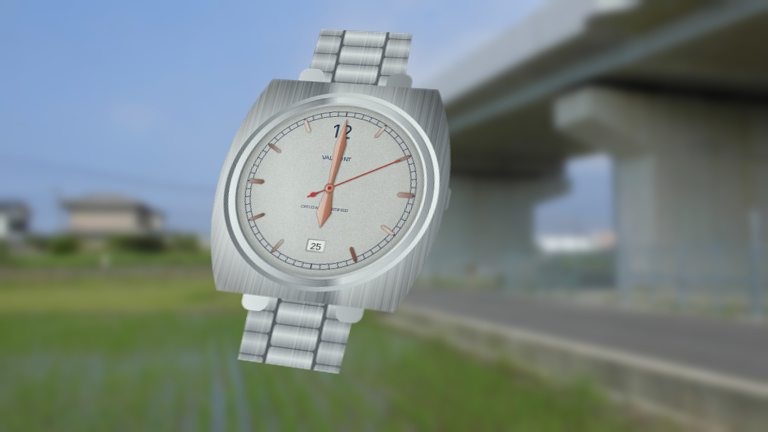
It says 6.00.10
